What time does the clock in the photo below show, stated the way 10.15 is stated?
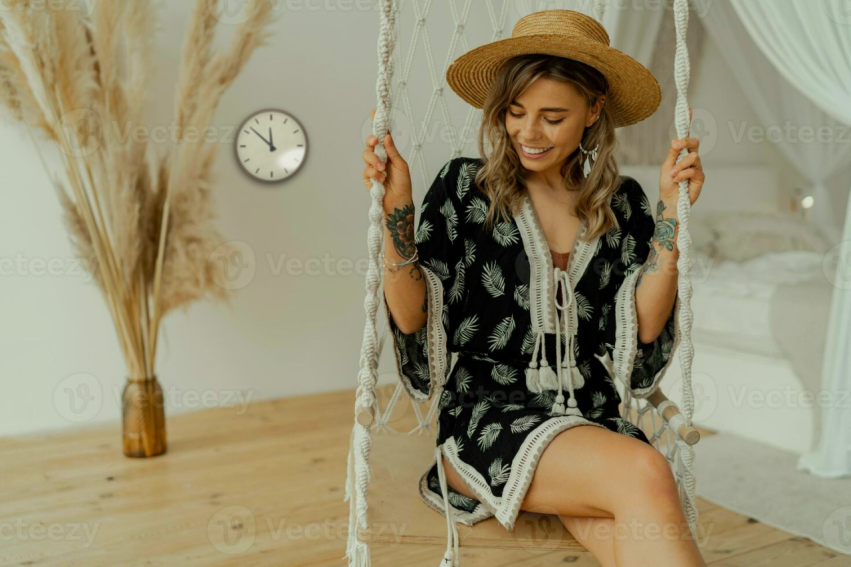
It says 11.52
